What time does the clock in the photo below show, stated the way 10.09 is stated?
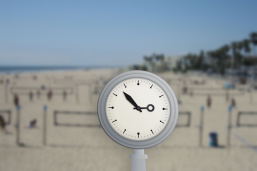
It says 2.53
